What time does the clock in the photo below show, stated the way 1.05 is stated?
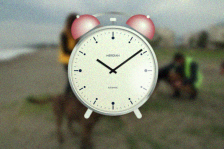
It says 10.09
